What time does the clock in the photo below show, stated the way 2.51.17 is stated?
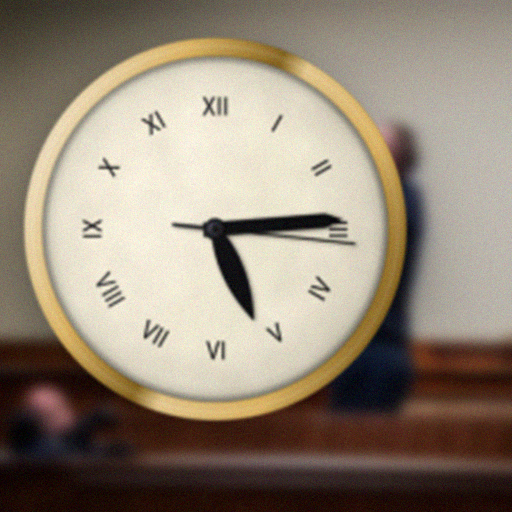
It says 5.14.16
